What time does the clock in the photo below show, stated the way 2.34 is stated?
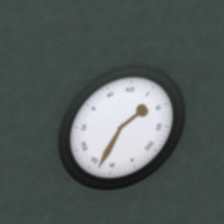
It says 1.33
